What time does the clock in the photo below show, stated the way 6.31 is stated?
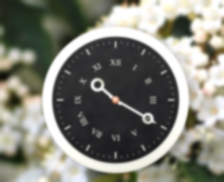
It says 10.20
